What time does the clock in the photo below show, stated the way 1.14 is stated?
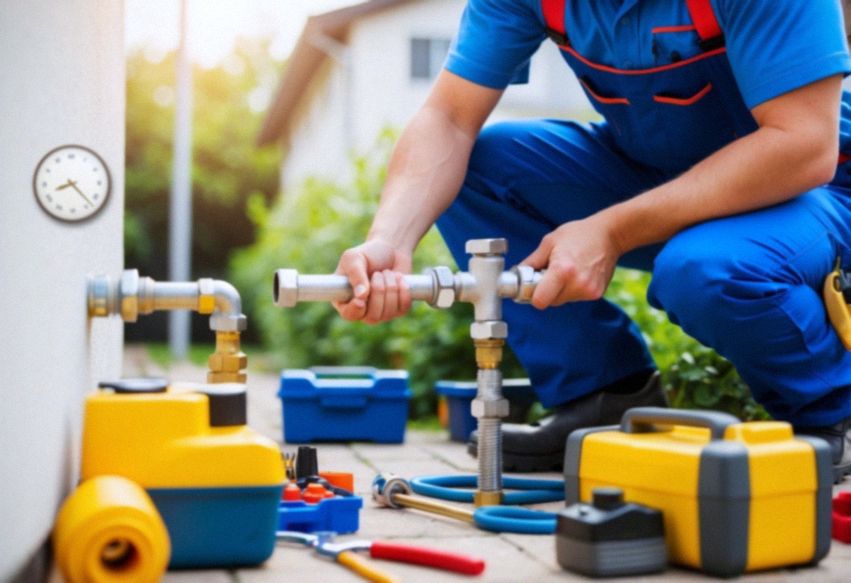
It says 8.23
